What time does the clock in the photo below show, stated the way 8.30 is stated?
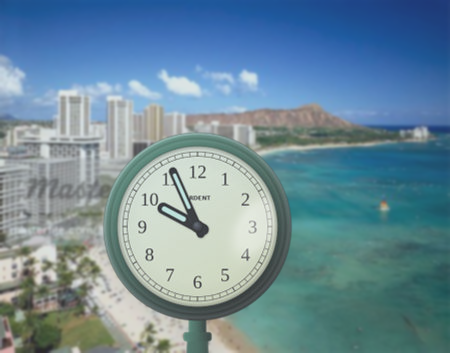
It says 9.56
